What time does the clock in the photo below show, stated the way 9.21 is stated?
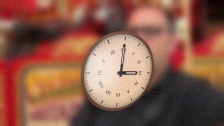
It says 3.00
